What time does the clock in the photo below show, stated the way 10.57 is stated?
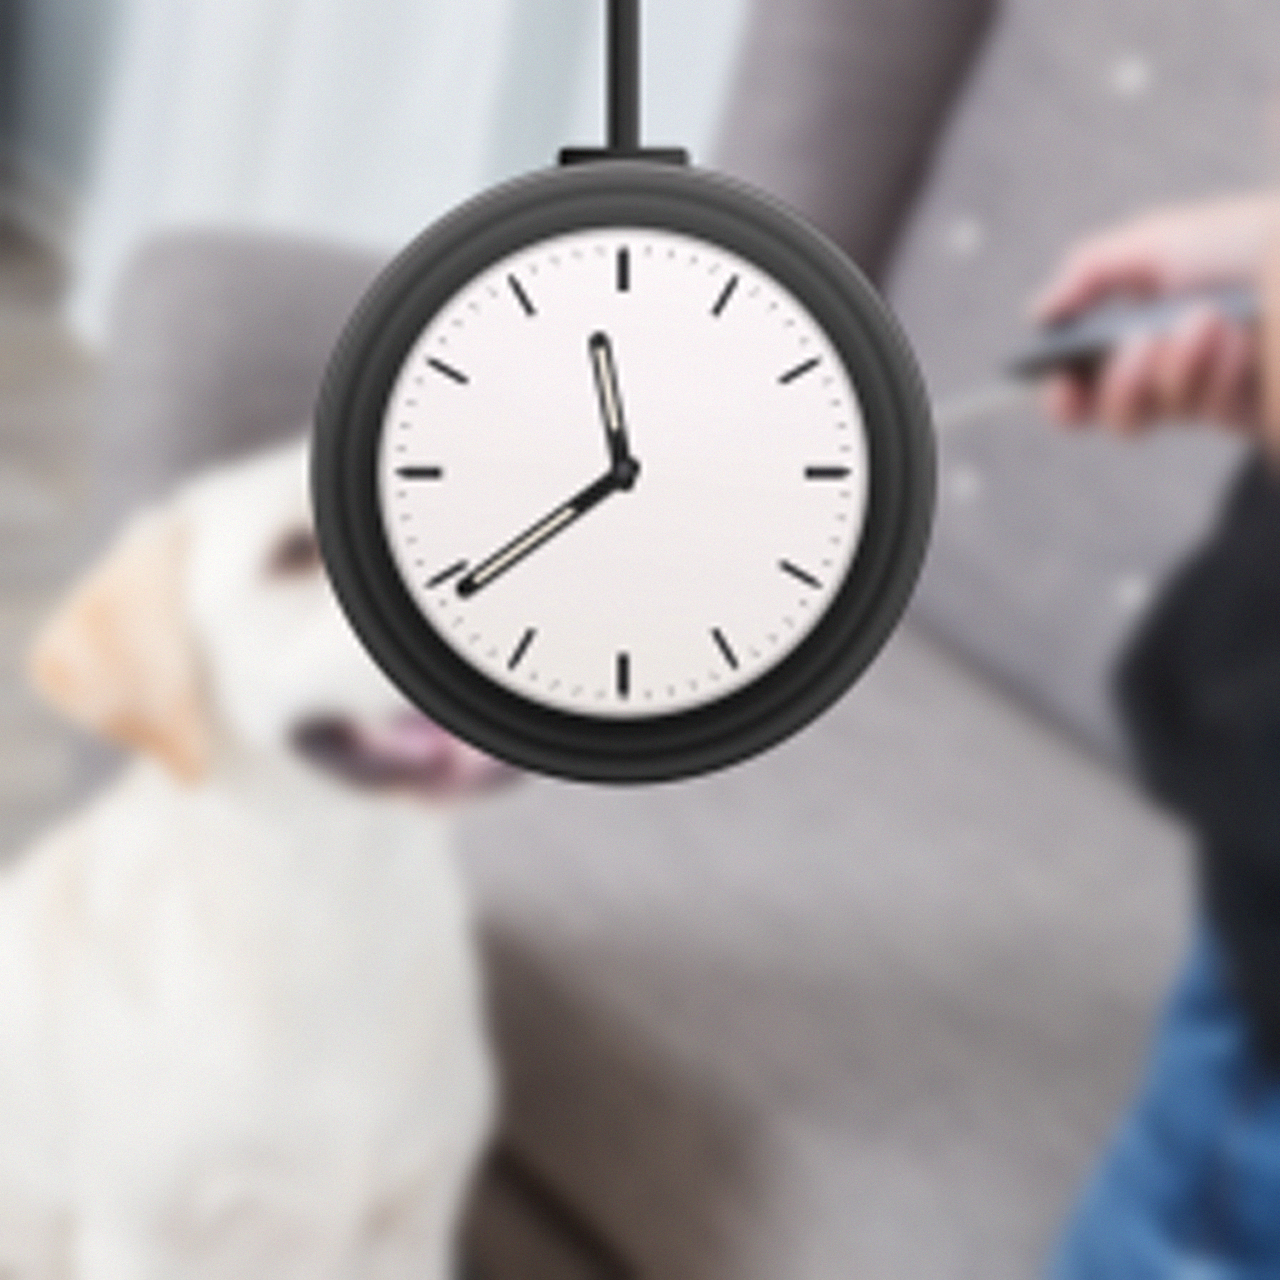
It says 11.39
